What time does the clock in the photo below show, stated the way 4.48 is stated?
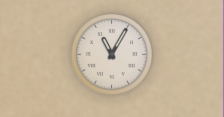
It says 11.05
